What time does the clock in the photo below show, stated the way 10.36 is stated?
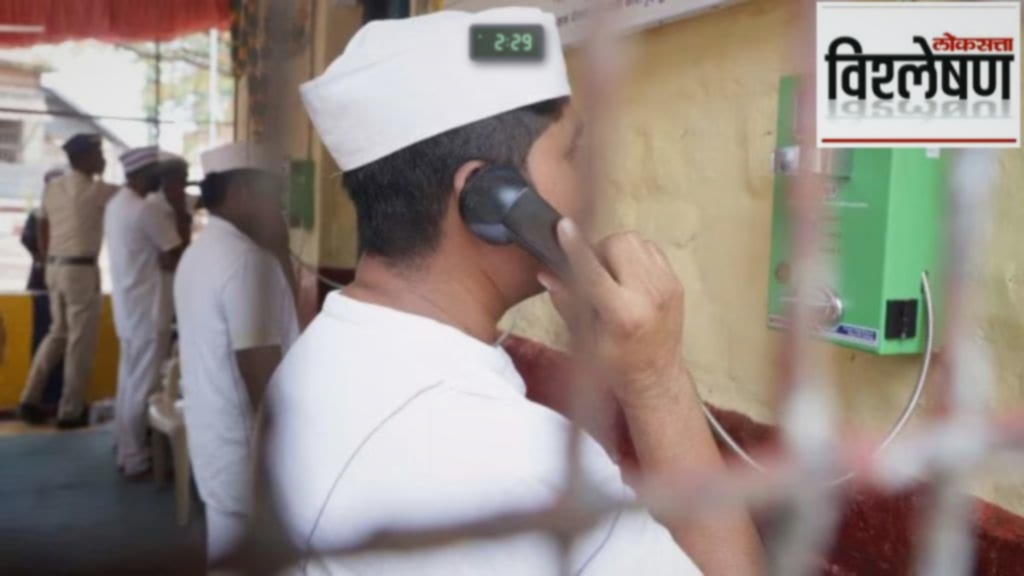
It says 2.29
